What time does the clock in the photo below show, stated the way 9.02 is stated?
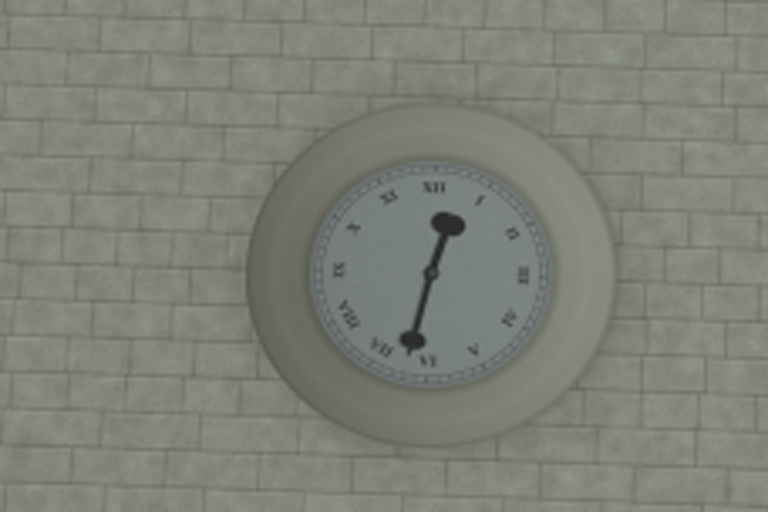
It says 12.32
